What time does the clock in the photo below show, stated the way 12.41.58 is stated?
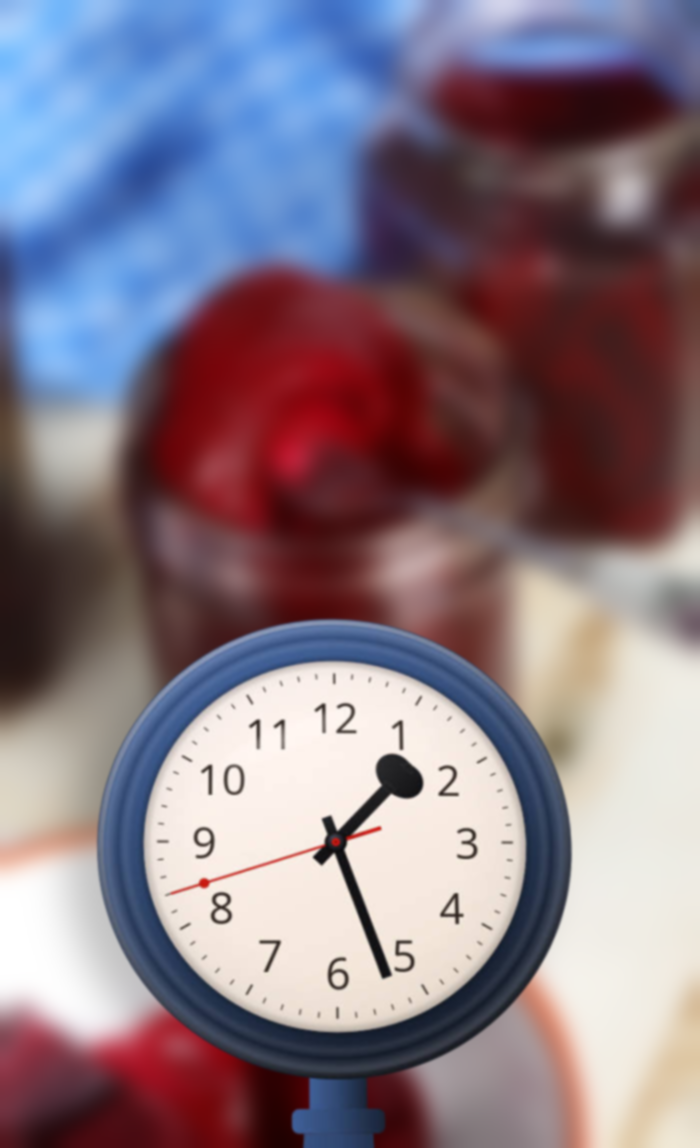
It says 1.26.42
